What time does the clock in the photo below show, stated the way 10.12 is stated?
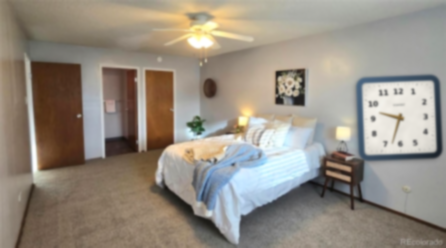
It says 9.33
